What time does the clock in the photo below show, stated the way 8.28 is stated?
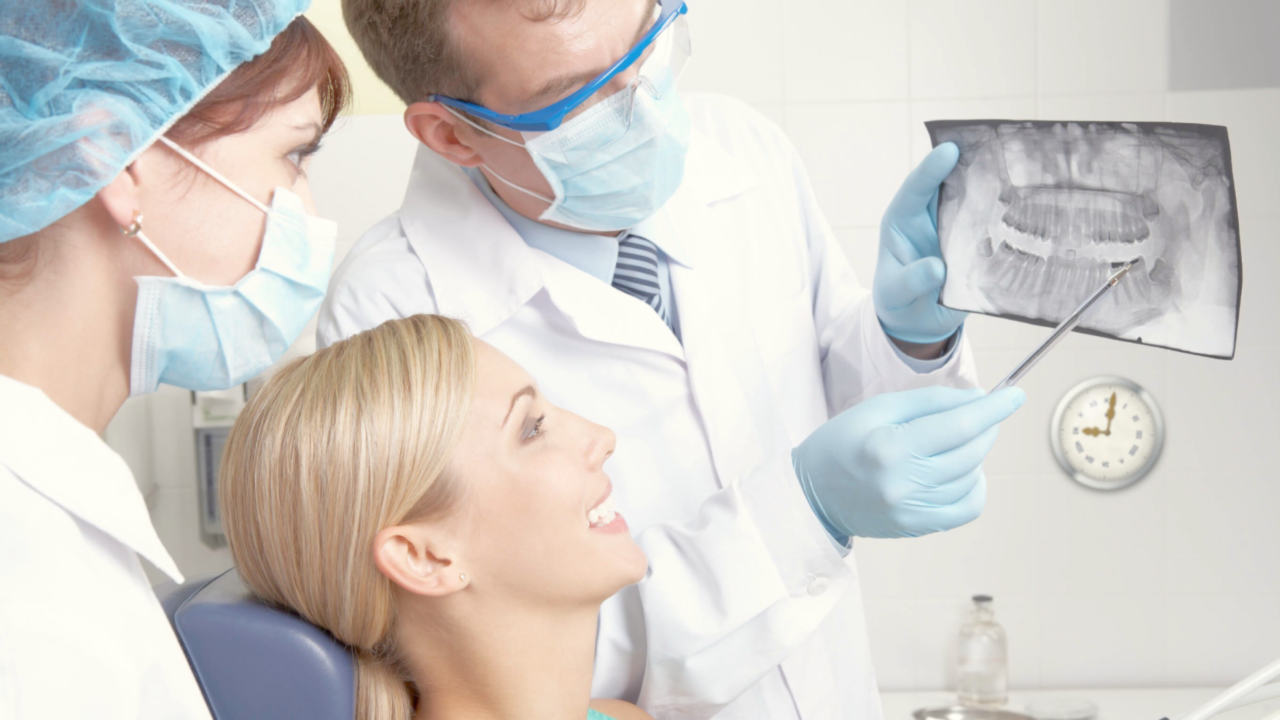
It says 9.01
